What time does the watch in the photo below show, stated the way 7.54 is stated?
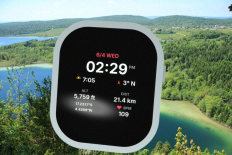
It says 2.29
